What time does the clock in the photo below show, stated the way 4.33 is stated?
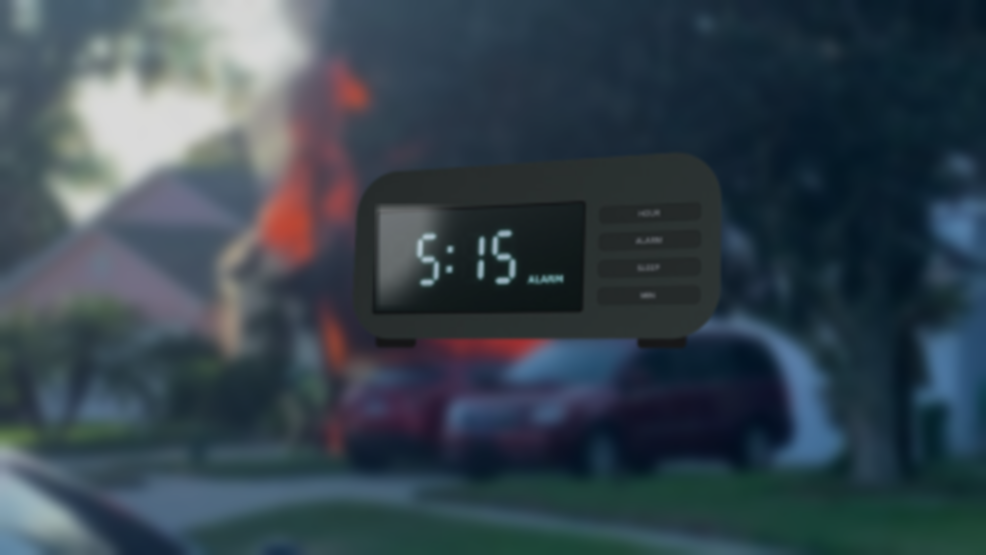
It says 5.15
